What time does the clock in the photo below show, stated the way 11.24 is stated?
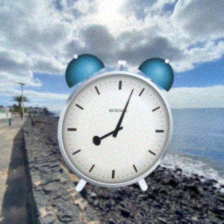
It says 8.03
